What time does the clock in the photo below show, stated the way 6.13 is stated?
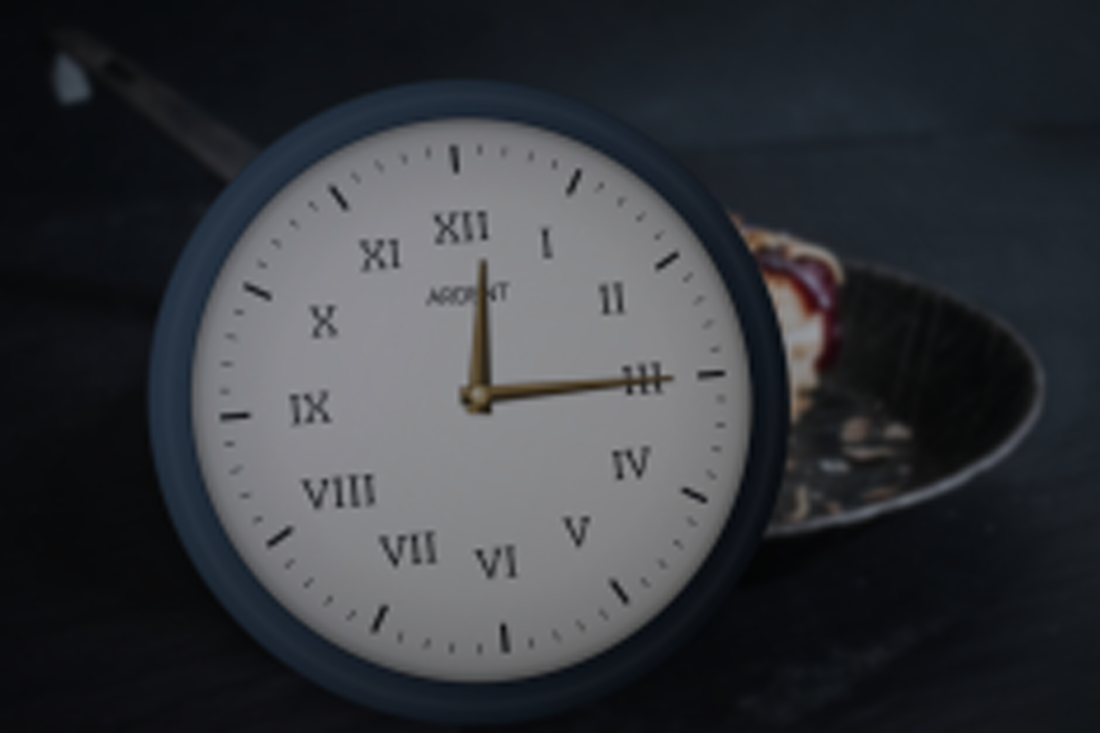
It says 12.15
